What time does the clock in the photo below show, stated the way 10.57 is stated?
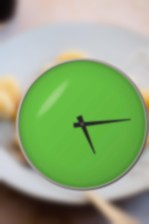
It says 5.14
